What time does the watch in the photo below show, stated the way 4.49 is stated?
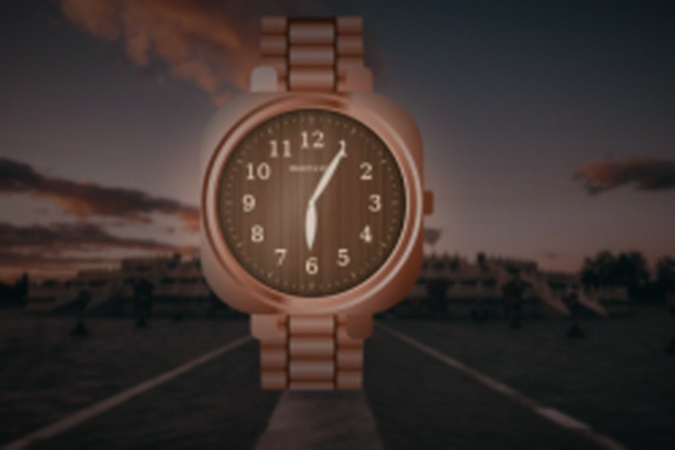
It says 6.05
